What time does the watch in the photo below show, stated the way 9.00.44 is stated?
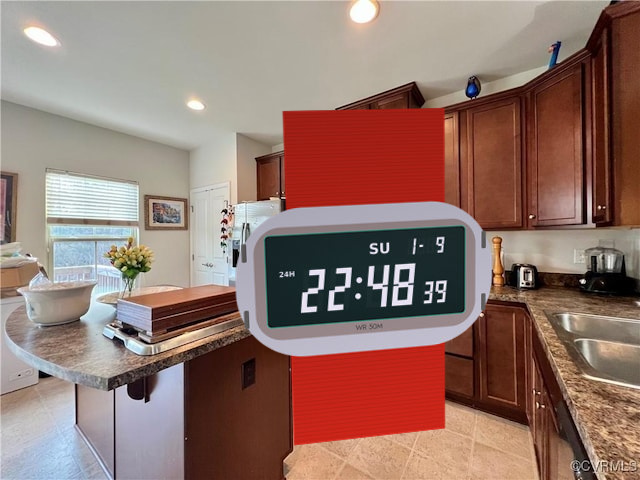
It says 22.48.39
